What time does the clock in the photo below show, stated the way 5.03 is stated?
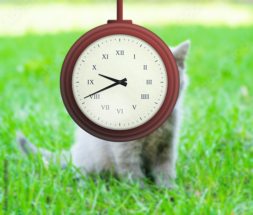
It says 9.41
